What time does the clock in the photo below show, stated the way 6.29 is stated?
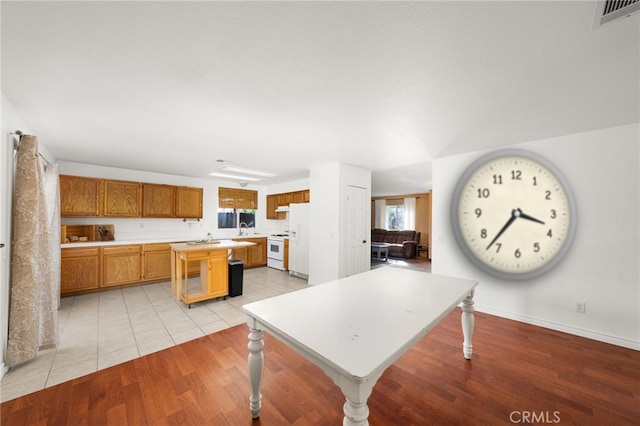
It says 3.37
